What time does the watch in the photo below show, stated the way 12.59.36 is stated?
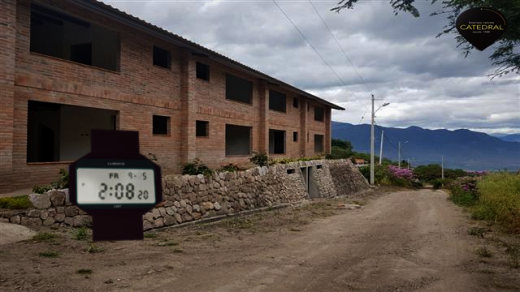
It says 2.08.20
